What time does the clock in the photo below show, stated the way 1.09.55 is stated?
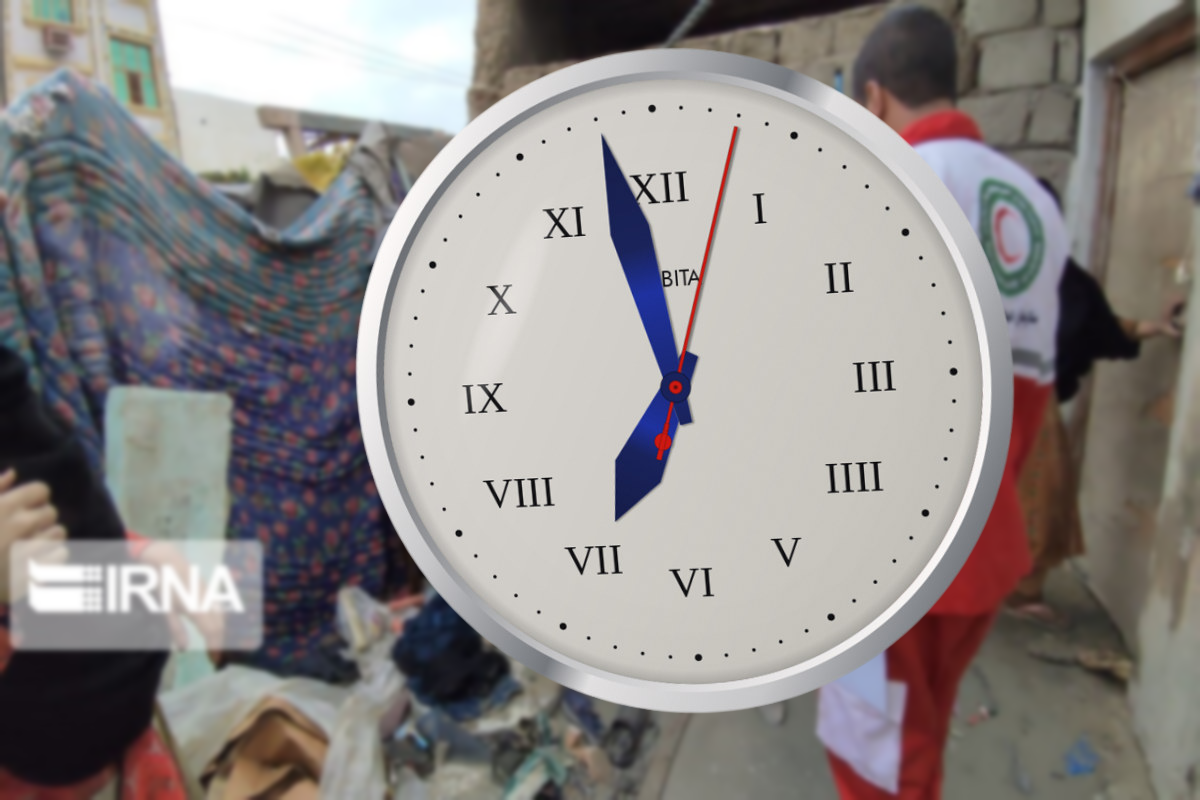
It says 6.58.03
